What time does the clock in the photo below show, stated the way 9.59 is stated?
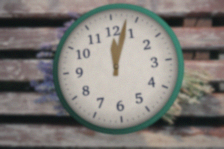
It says 12.03
